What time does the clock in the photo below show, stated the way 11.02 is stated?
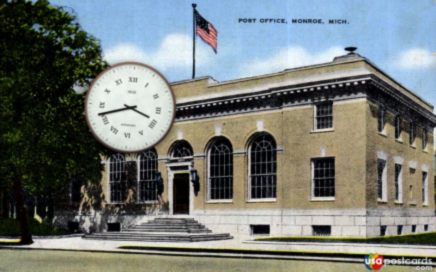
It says 3.42
